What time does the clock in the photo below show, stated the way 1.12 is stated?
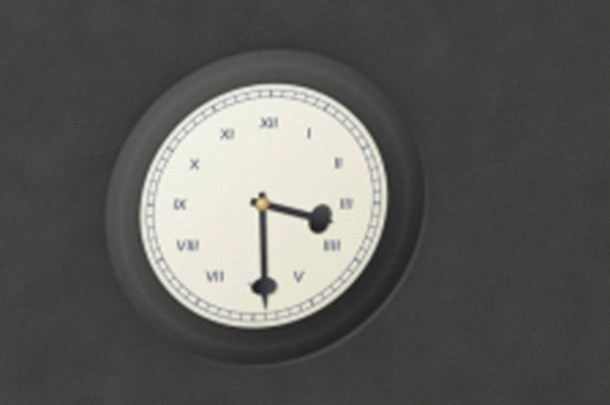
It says 3.29
